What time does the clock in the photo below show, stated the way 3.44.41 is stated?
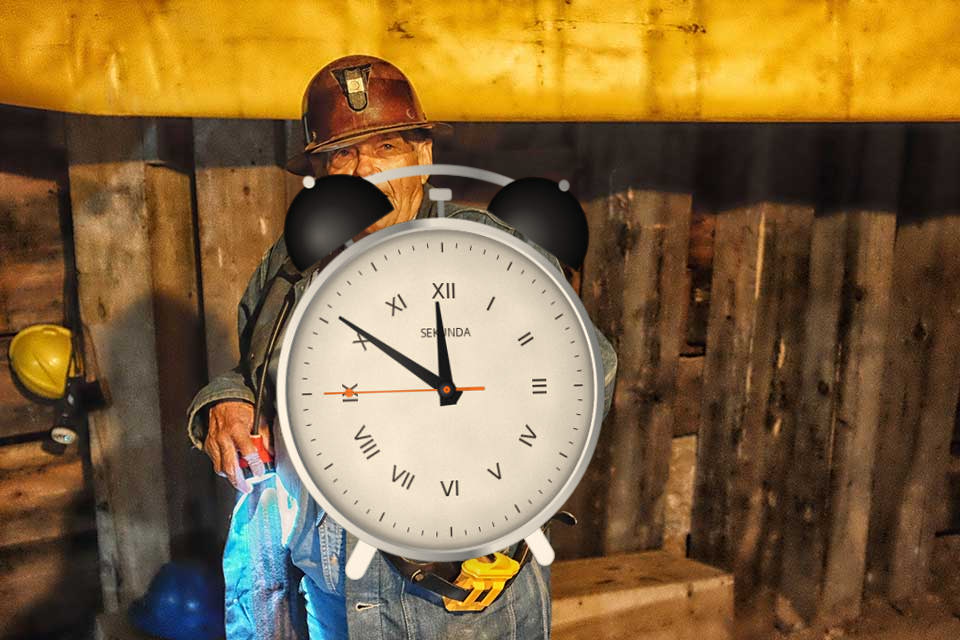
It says 11.50.45
